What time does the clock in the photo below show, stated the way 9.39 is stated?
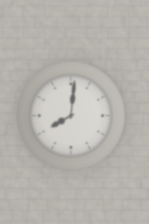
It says 8.01
